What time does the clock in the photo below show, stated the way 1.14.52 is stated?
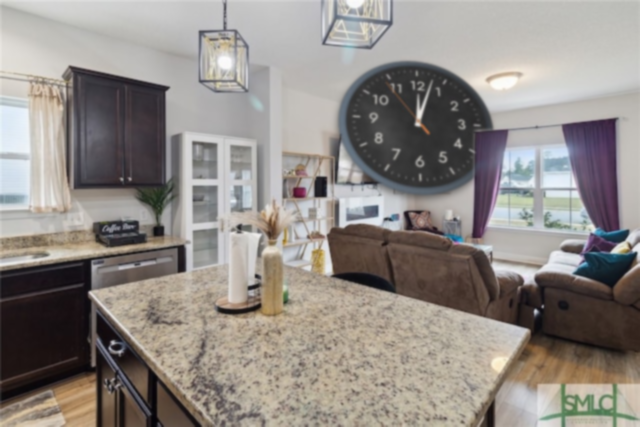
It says 12.02.54
